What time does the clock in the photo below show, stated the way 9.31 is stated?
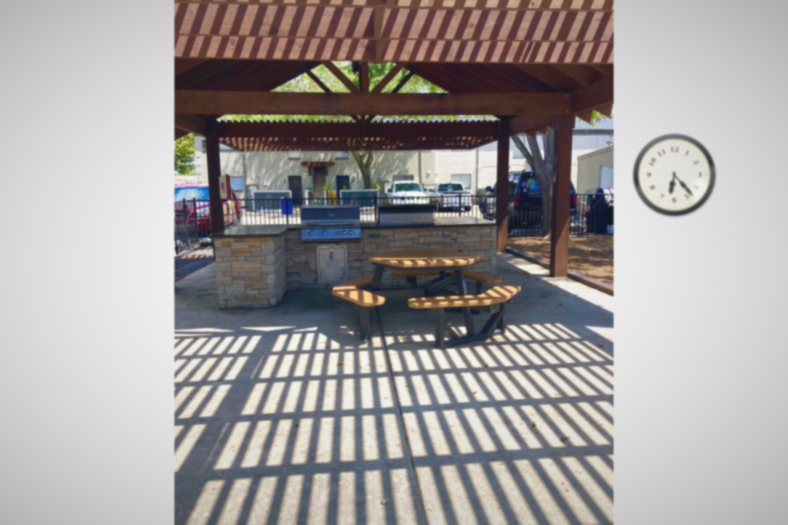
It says 6.23
